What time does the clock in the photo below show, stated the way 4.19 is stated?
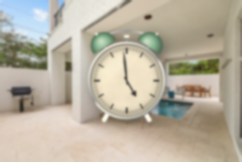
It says 4.59
